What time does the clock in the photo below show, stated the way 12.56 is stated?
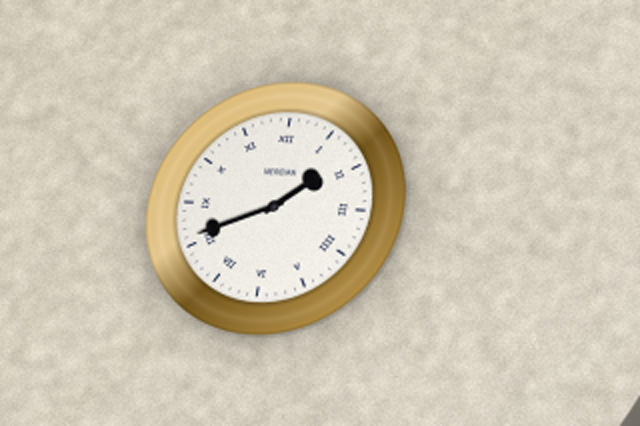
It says 1.41
